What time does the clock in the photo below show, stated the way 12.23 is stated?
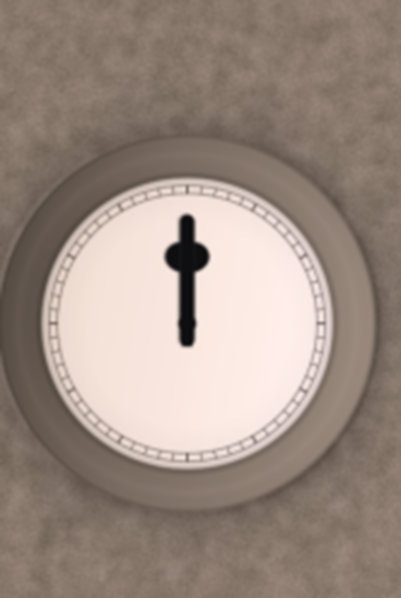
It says 12.00
